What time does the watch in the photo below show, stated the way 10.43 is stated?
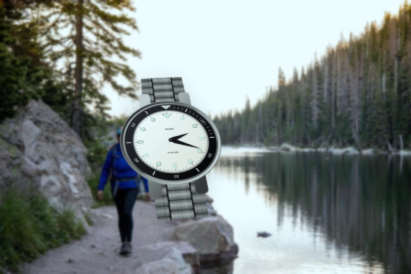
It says 2.19
